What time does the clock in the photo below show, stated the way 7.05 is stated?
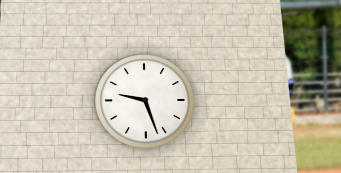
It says 9.27
